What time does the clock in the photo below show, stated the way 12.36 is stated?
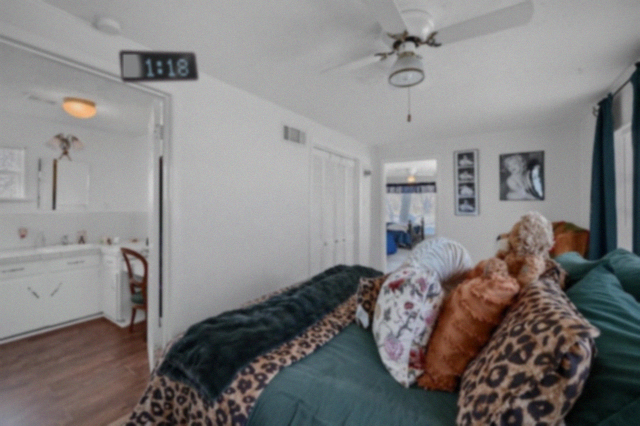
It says 1.18
